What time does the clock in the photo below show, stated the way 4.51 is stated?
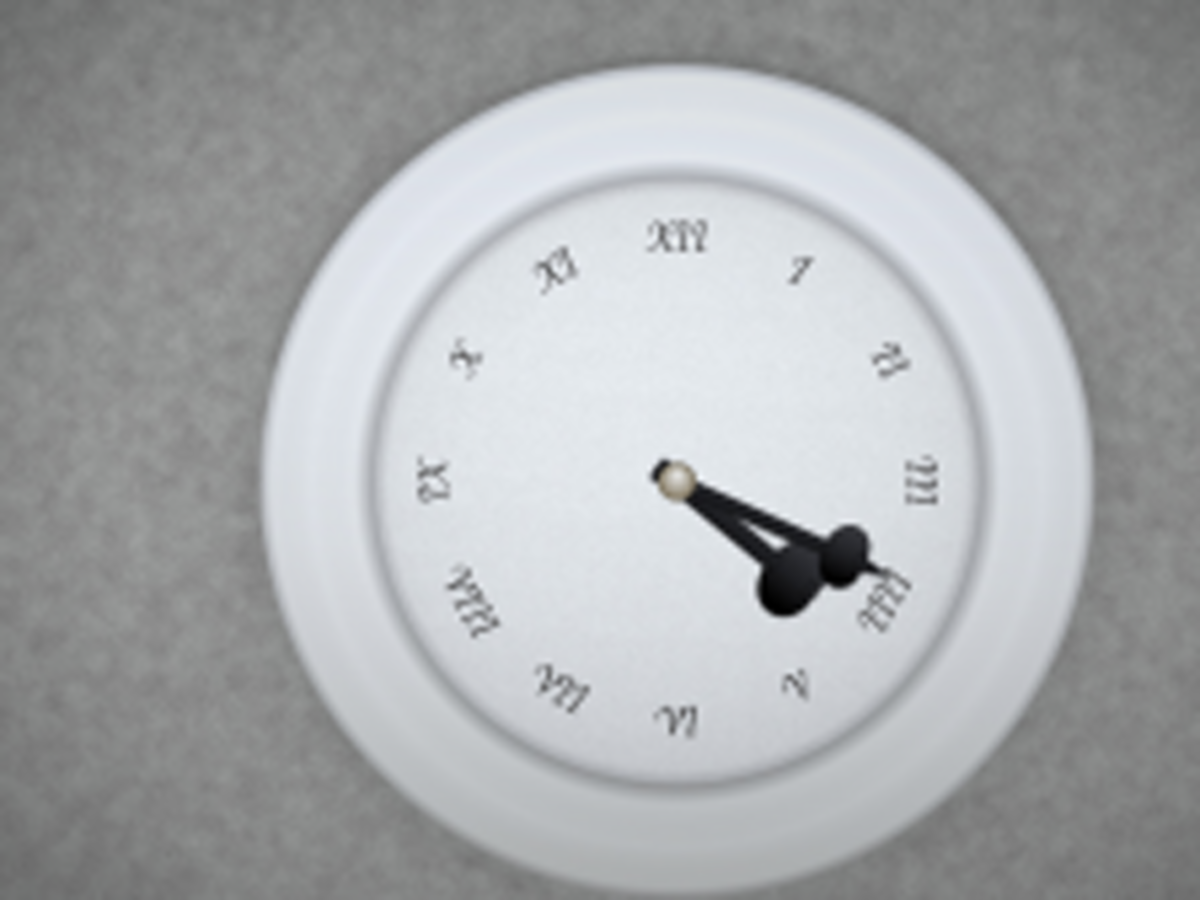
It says 4.19
